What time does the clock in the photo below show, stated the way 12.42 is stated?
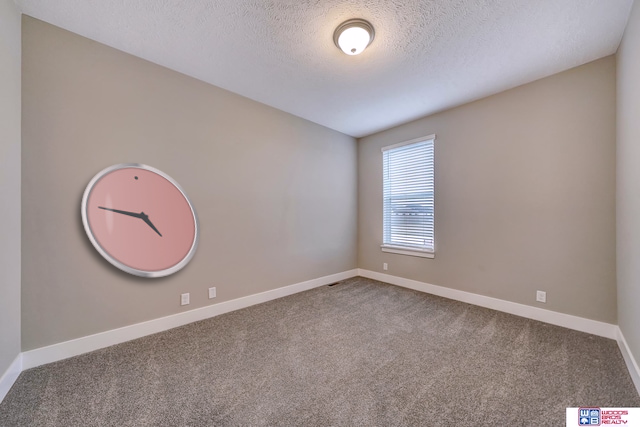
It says 4.47
